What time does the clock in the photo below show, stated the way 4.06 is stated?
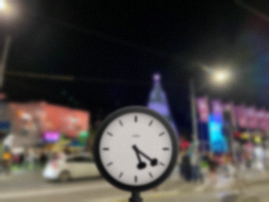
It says 5.21
